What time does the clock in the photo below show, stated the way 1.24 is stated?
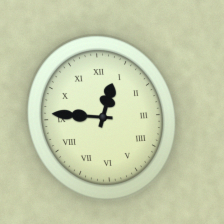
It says 12.46
